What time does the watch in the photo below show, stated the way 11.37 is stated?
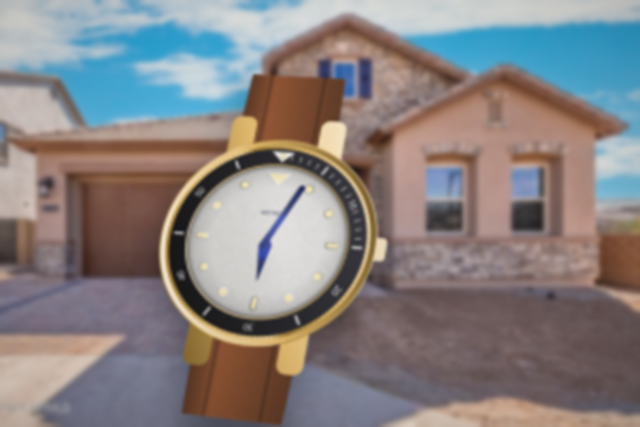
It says 6.04
